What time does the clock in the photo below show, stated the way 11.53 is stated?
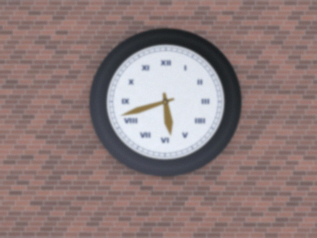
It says 5.42
